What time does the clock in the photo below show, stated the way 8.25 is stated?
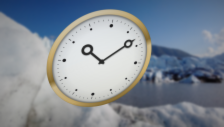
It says 10.08
